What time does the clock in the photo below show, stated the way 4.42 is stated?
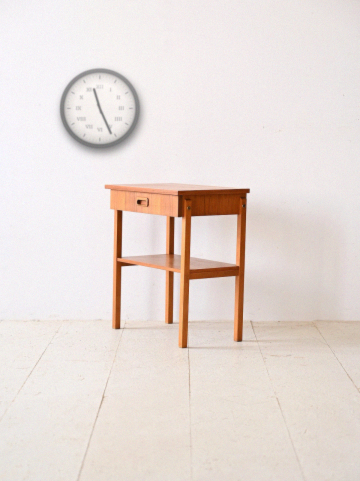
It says 11.26
